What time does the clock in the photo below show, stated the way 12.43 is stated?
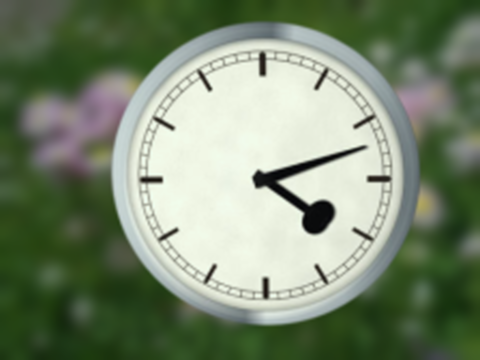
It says 4.12
